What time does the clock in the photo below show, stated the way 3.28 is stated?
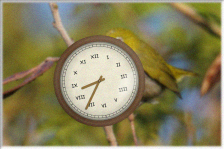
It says 8.36
